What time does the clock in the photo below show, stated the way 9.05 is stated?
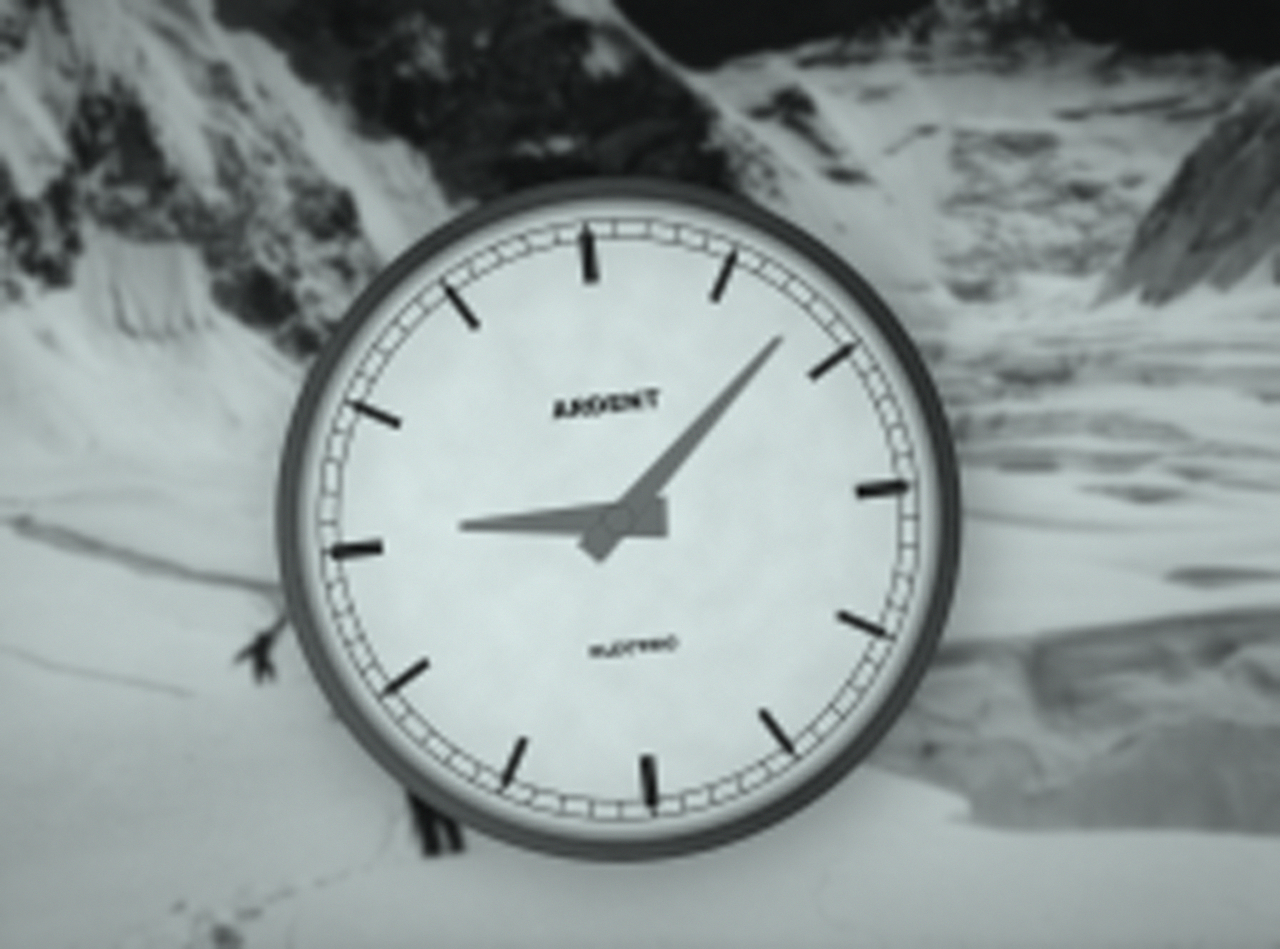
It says 9.08
